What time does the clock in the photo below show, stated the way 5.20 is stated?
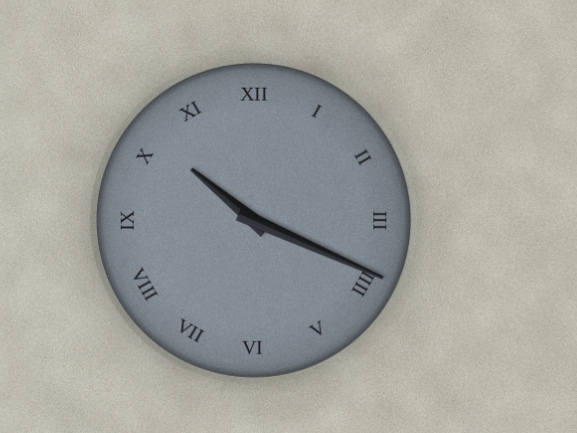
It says 10.19
